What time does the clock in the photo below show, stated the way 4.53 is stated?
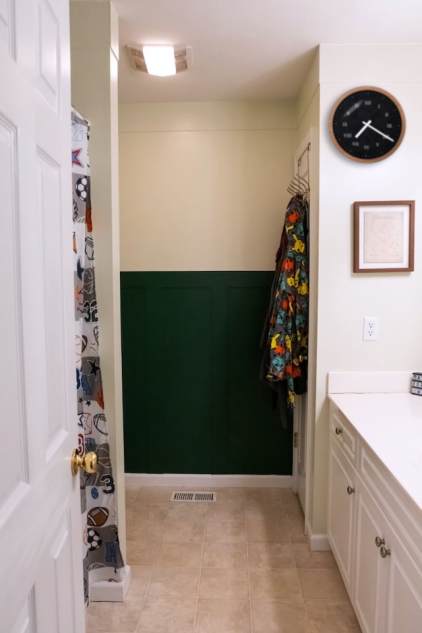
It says 7.20
